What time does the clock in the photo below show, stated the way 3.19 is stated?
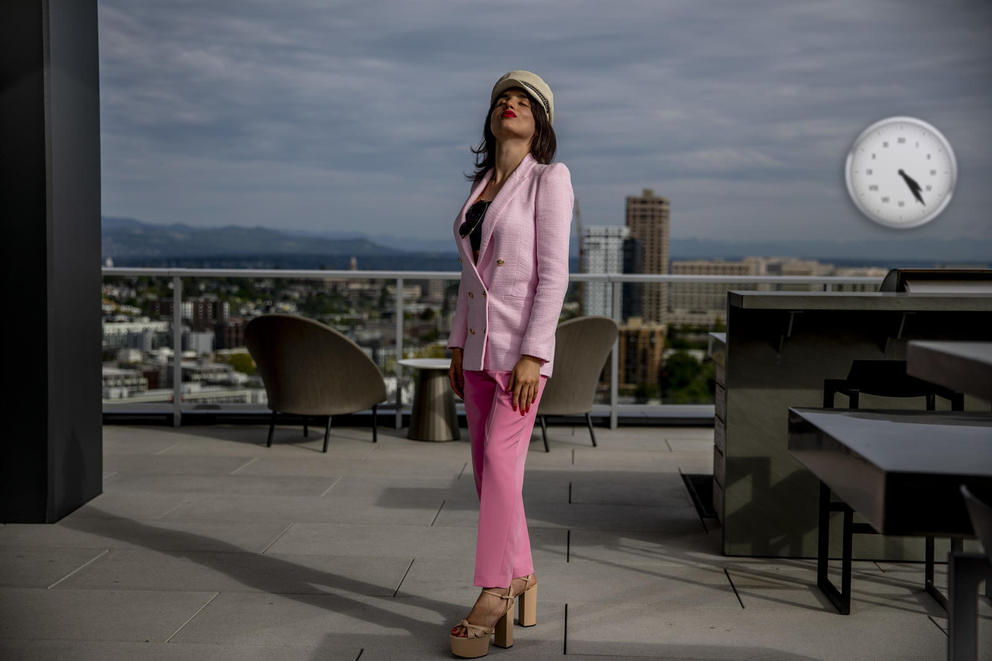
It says 4.24
